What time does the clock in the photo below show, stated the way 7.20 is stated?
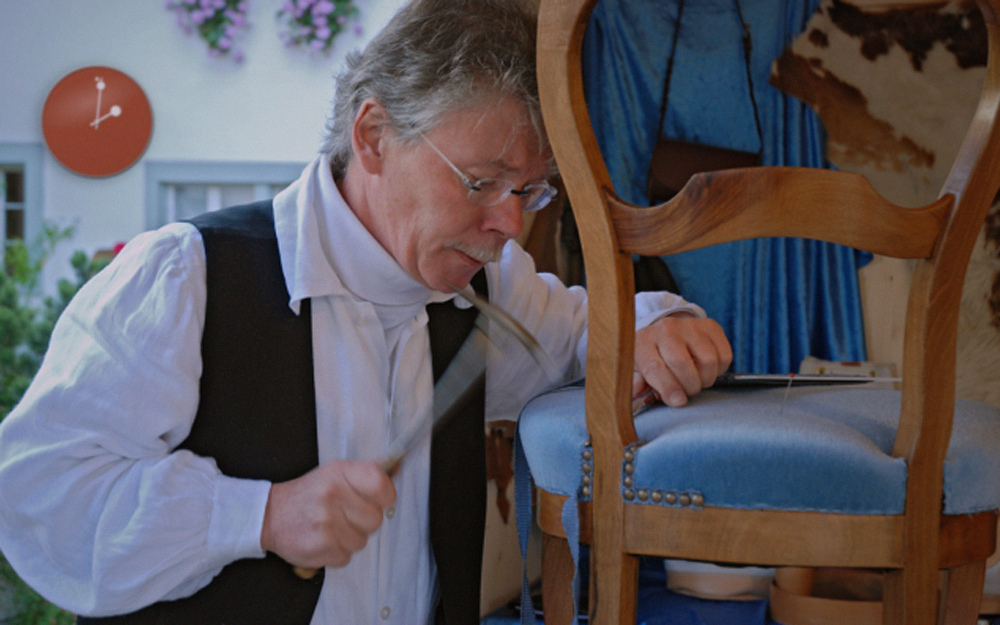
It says 2.01
